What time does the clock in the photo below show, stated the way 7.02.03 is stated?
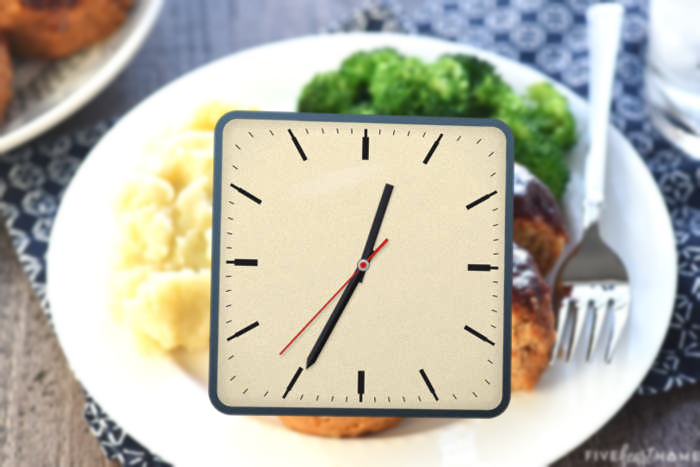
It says 12.34.37
